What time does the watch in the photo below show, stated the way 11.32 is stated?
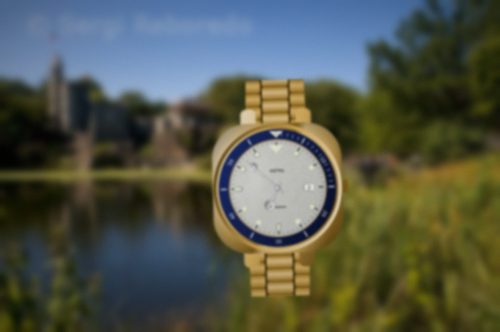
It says 6.52
